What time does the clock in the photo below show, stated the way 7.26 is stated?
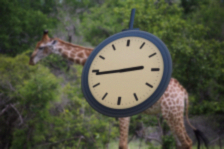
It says 2.44
